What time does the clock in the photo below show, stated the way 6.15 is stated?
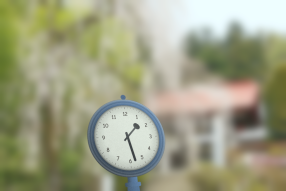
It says 1.28
